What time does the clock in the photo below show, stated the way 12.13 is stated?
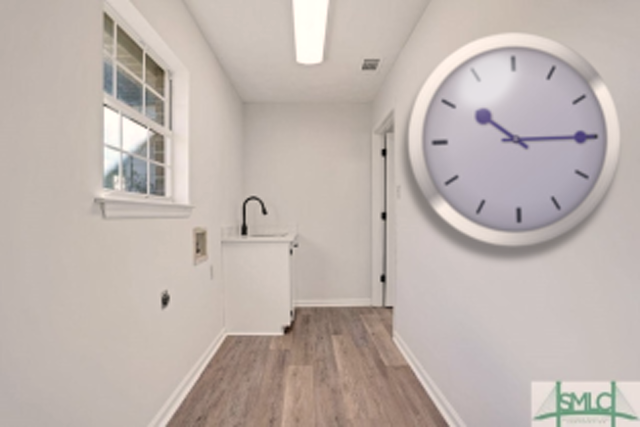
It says 10.15
